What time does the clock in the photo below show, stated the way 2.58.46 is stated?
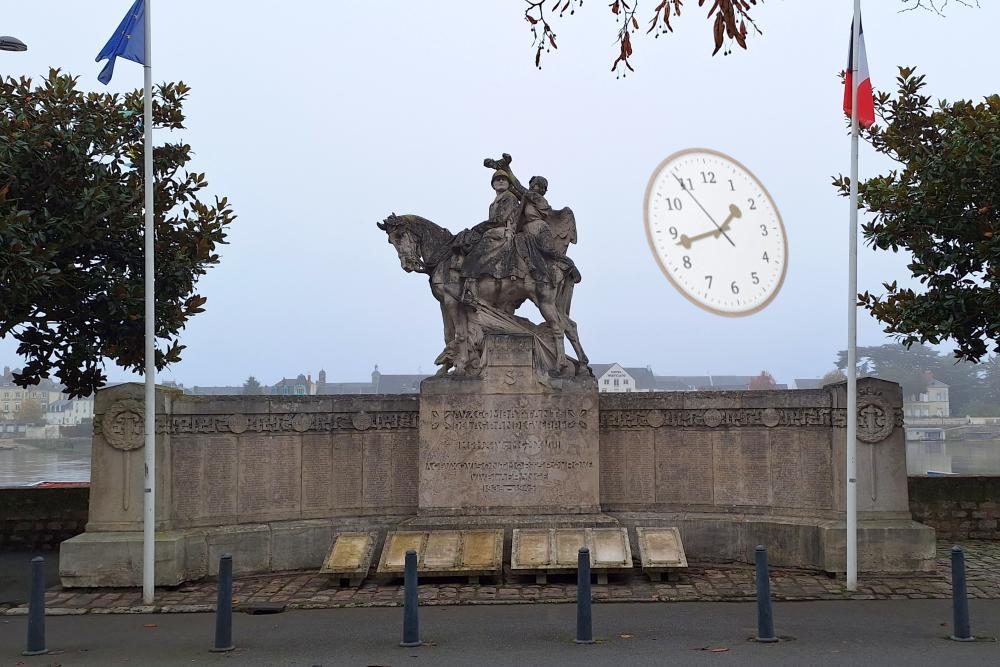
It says 1.42.54
